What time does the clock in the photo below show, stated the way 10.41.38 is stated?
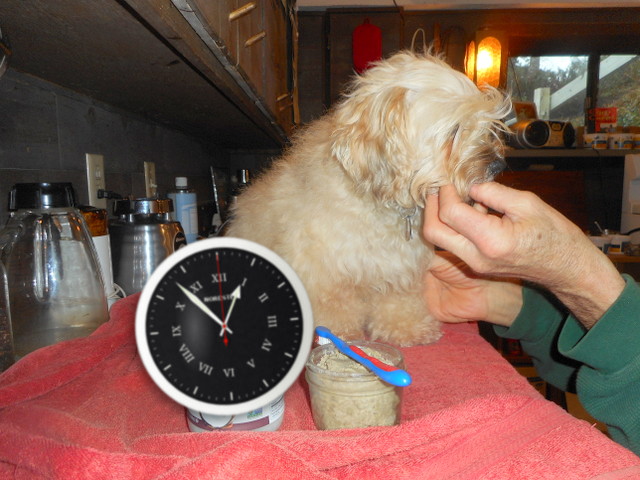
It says 12.53.00
